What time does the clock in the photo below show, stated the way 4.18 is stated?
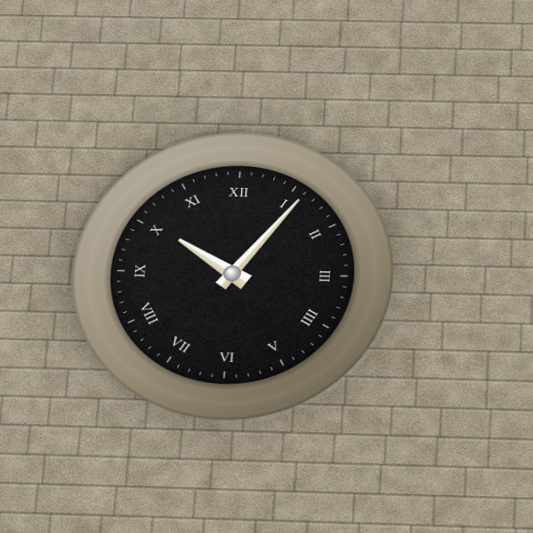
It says 10.06
